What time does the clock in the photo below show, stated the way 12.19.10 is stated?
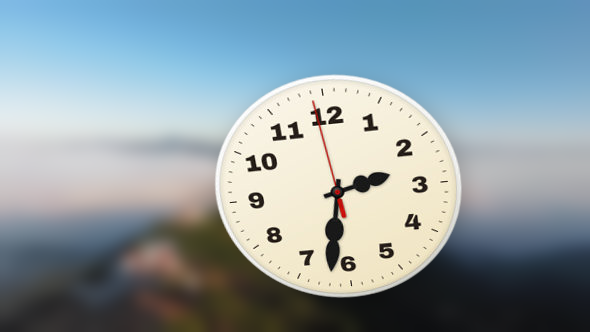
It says 2.31.59
